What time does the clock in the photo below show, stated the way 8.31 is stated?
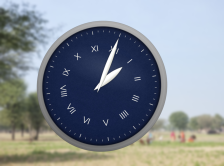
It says 1.00
